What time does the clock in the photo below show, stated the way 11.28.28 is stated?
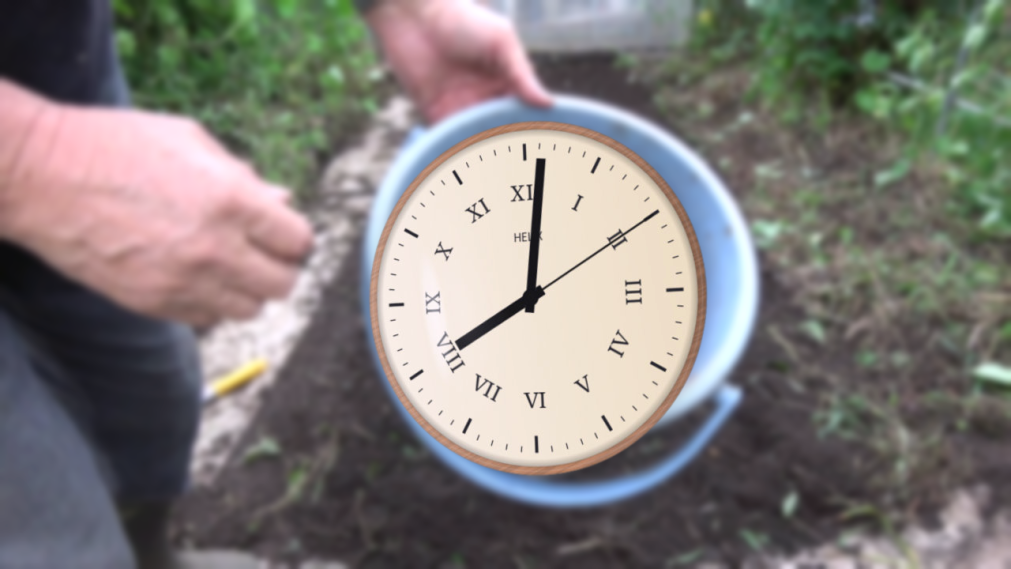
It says 8.01.10
